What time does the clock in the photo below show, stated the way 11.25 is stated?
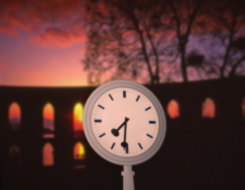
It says 7.31
